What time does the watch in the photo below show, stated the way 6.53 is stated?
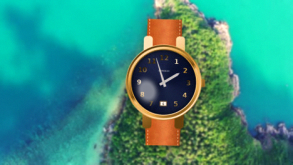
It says 1.57
